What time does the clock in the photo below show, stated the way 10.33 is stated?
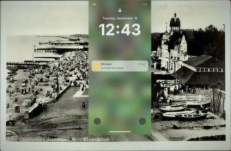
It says 12.43
